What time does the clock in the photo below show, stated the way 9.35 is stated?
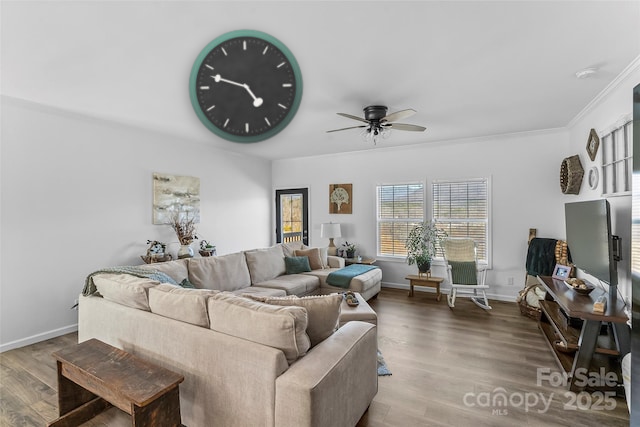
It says 4.48
